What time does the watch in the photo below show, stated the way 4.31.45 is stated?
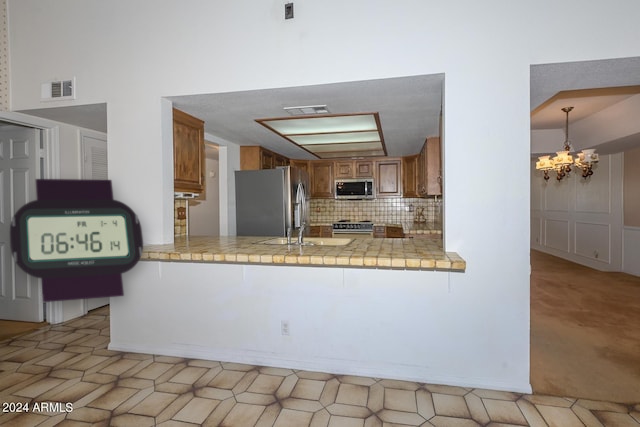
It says 6.46.14
